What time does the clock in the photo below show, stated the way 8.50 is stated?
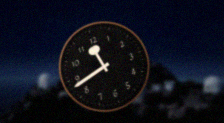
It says 11.43
